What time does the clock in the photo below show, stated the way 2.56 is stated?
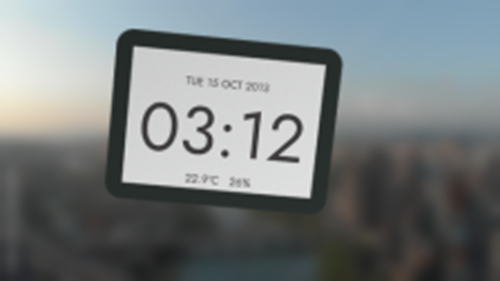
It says 3.12
